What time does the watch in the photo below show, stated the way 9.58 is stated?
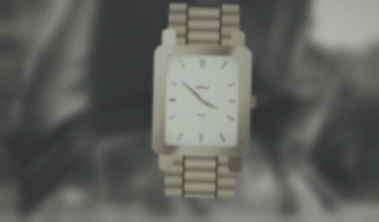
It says 3.52
